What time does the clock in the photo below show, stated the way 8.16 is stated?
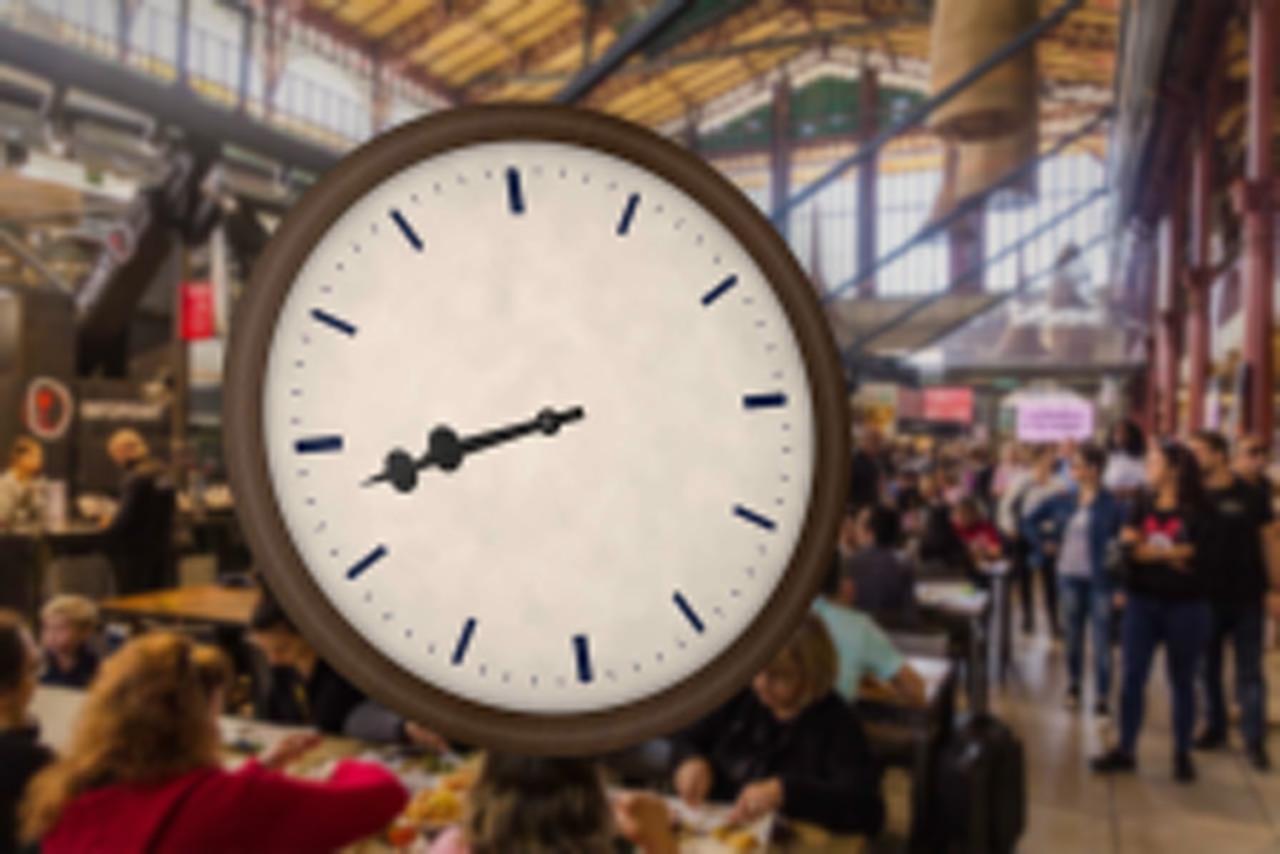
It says 8.43
